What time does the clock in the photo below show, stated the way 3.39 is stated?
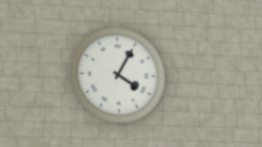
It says 4.05
